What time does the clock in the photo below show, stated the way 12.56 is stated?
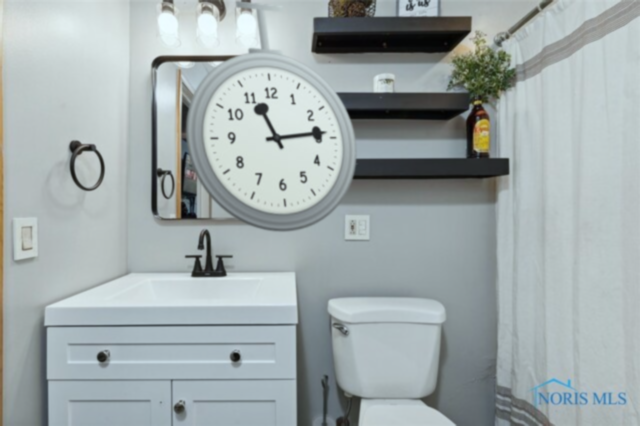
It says 11.14
